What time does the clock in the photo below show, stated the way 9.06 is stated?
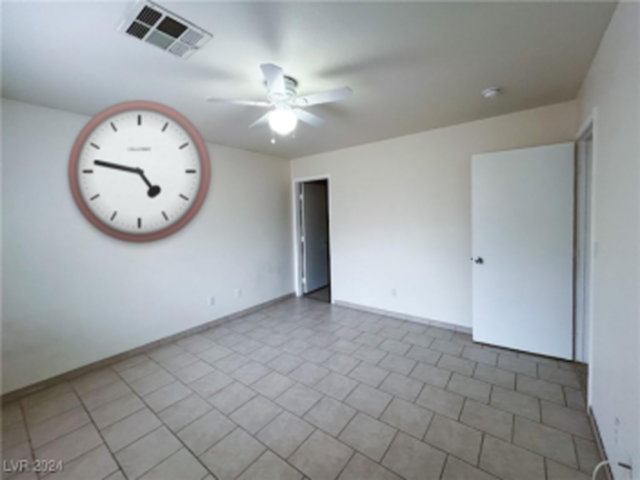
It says 4.47
